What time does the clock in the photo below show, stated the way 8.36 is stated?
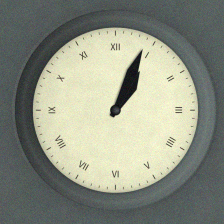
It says 1.04
